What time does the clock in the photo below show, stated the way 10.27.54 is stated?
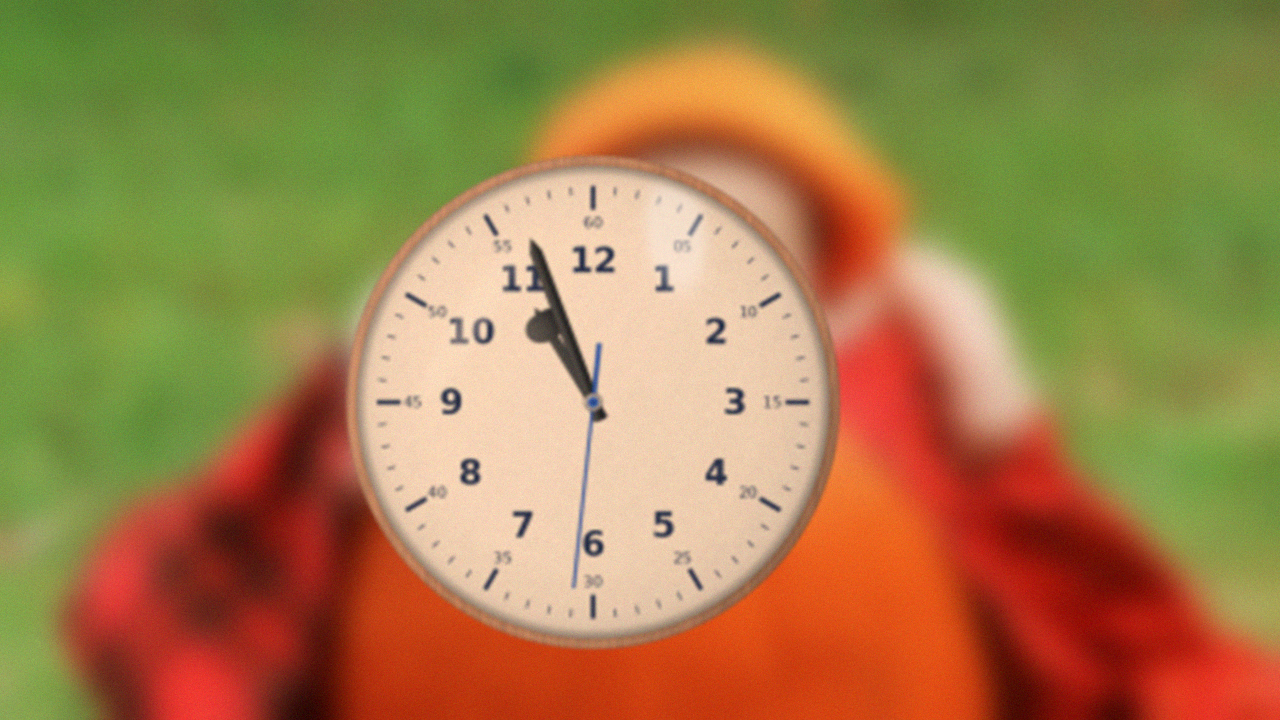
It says 10.56.31
